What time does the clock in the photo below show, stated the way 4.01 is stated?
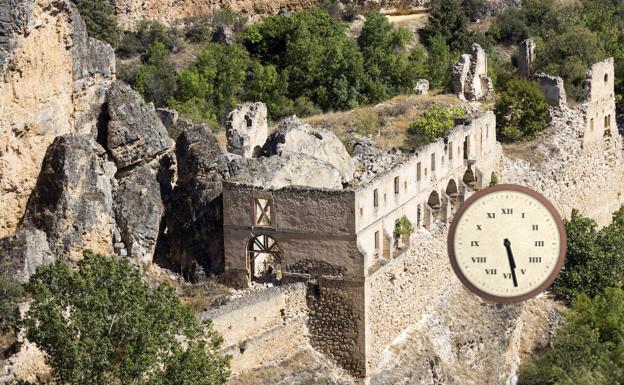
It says 5.28
